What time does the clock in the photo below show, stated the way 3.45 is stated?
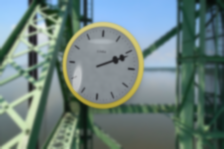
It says 2.11
